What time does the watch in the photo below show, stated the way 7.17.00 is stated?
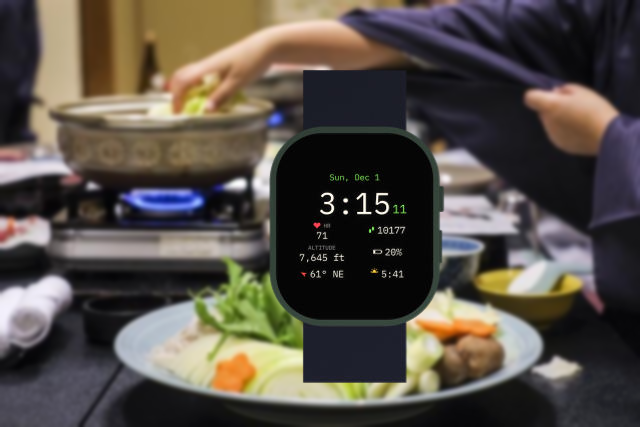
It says 3.15.11
